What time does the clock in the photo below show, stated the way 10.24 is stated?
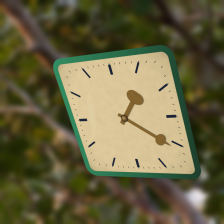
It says 1.21
